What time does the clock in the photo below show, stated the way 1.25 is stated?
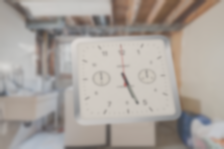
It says 5.27
